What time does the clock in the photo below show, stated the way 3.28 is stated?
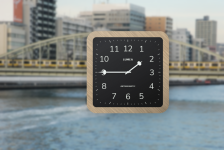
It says 1.45
